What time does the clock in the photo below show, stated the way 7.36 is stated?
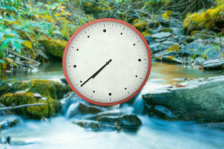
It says 7.39
